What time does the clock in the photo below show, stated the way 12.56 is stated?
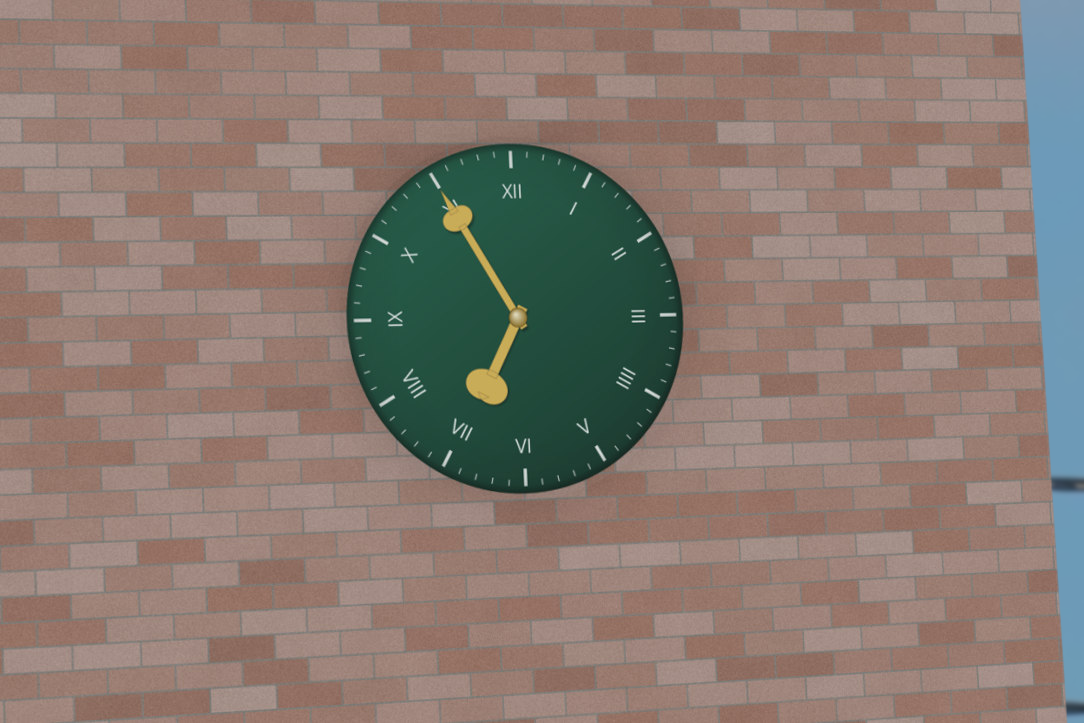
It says 6.55
